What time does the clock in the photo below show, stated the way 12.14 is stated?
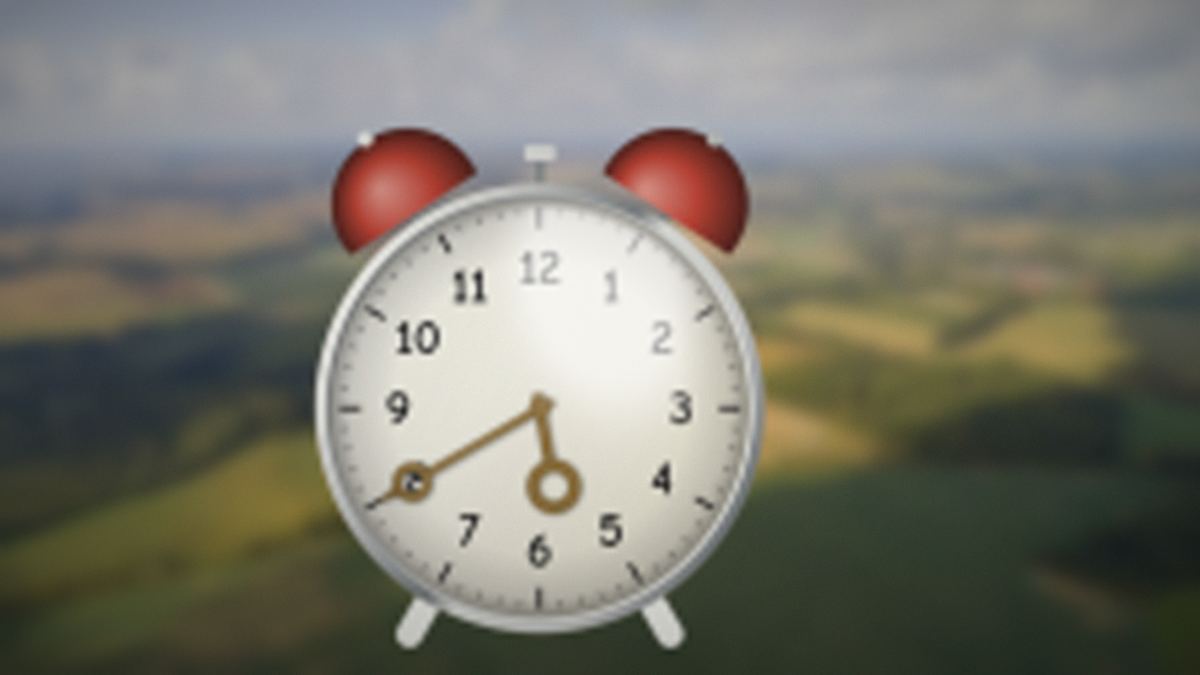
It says 5.40
